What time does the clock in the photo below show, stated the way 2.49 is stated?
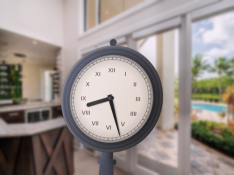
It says 8.27
